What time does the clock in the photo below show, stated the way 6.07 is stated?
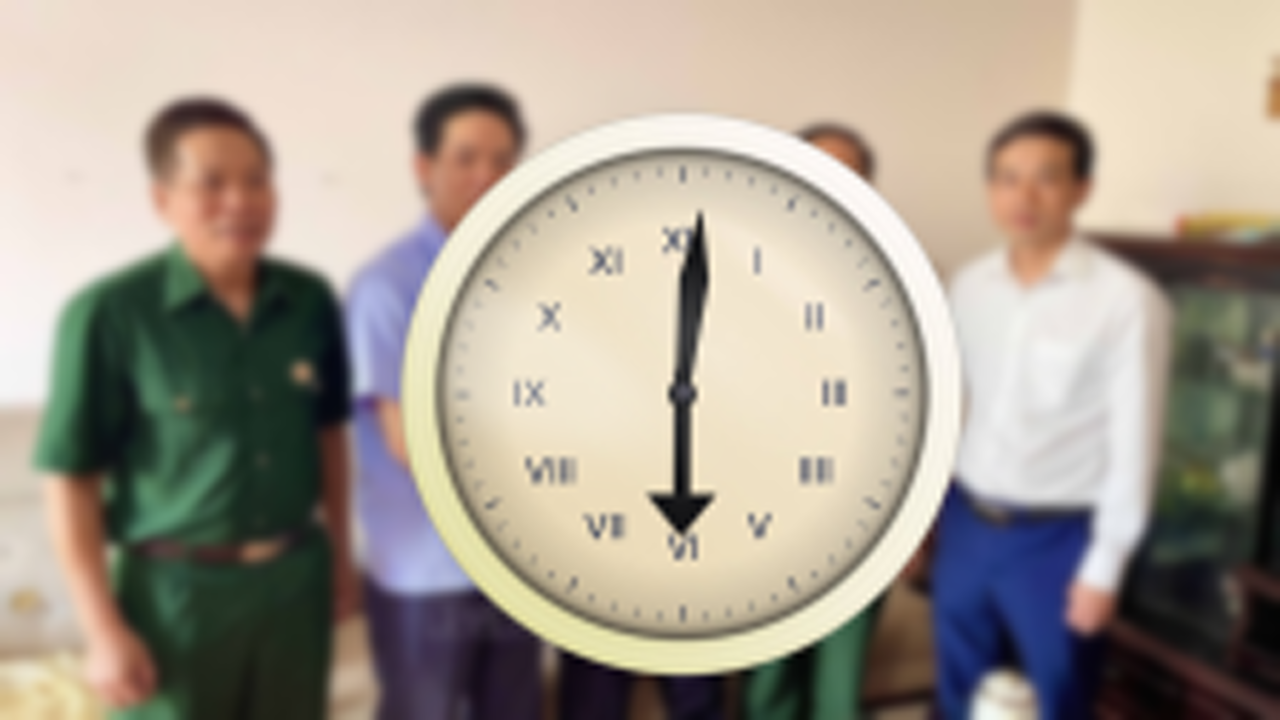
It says 6.01
